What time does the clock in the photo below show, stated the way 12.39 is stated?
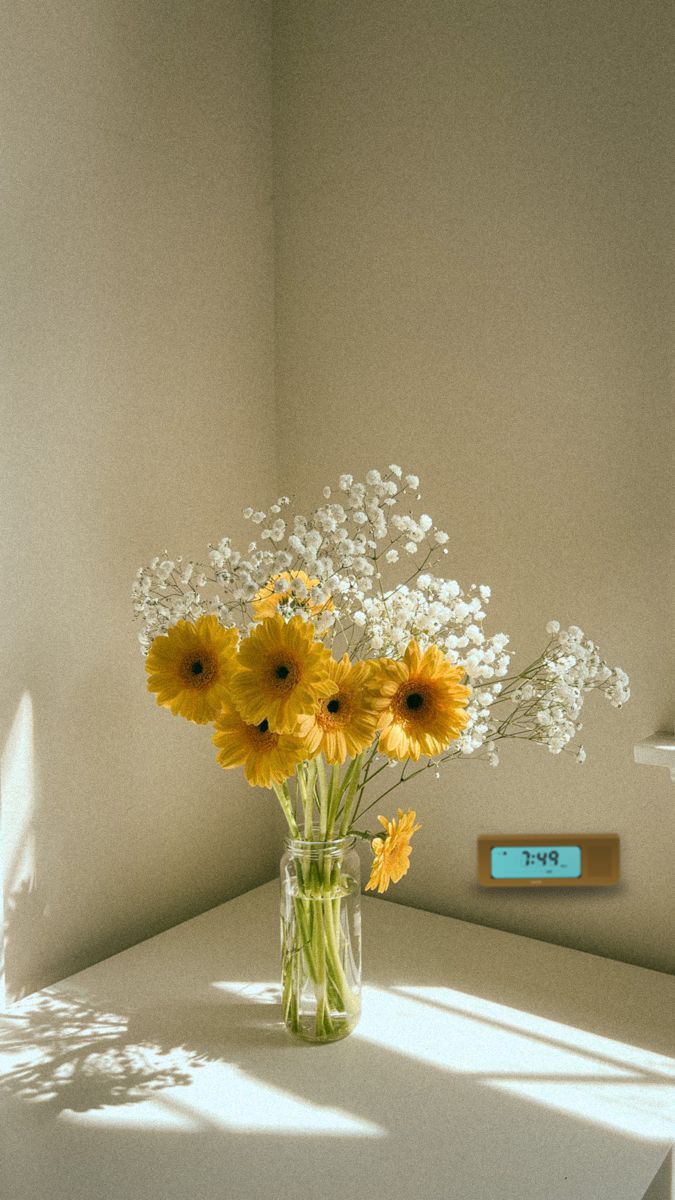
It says 7.49
